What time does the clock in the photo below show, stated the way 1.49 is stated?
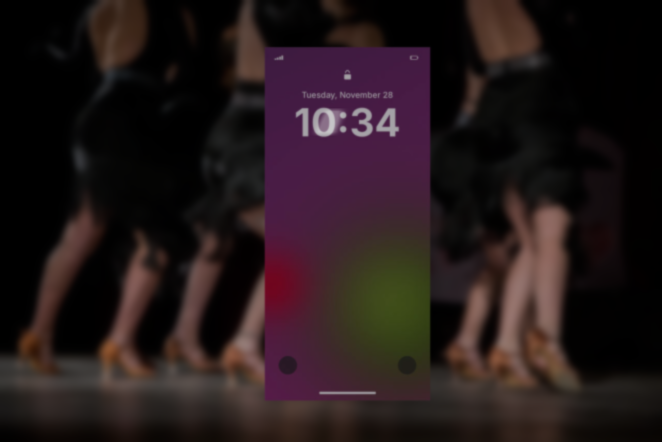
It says 10.34
